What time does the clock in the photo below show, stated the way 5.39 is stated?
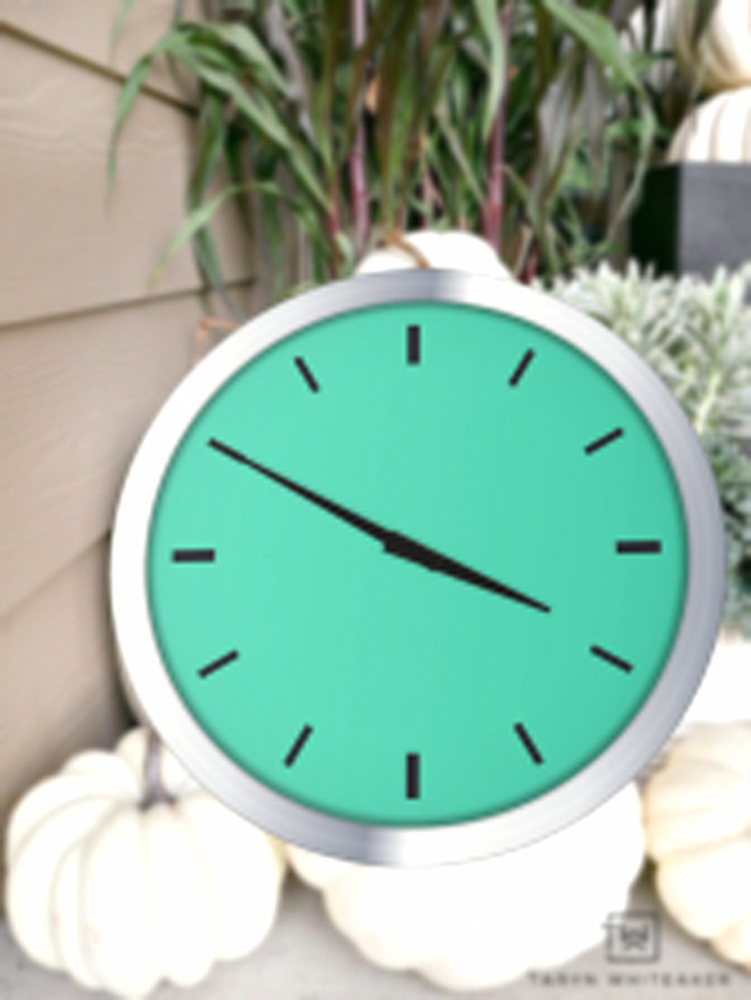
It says 3.50
